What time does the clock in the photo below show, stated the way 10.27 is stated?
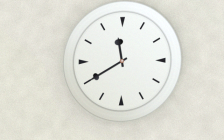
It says 11.40
